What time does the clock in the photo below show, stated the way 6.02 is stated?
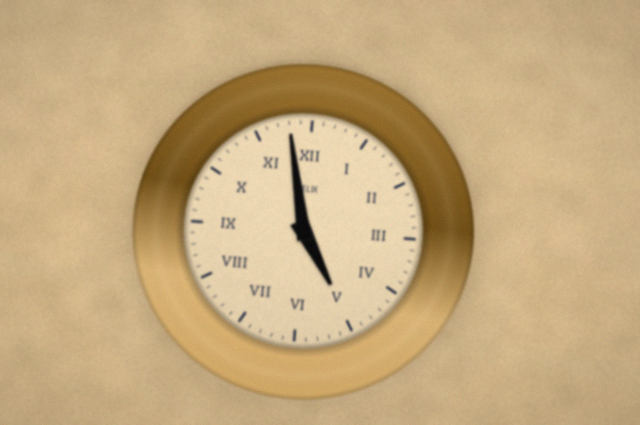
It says 4.58
